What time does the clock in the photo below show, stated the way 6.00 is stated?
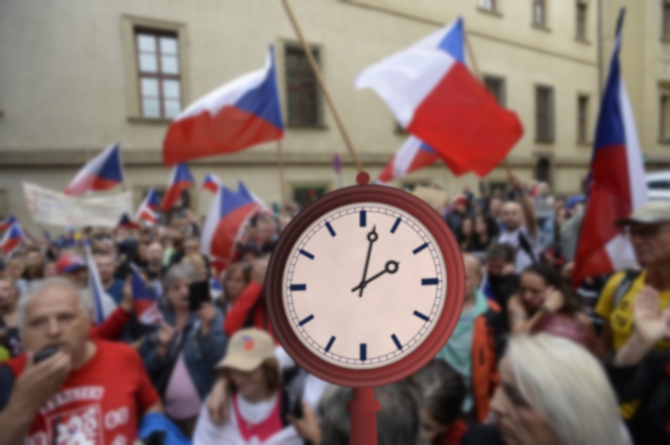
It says 2.02
